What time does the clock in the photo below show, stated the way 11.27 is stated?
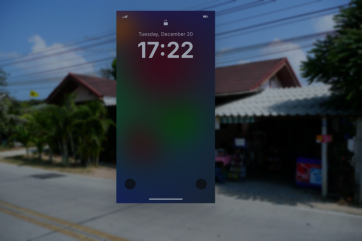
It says 17.22
